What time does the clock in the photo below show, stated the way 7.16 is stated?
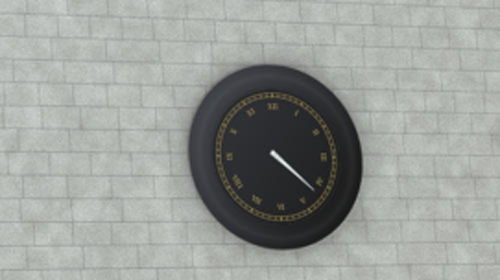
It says 4.22
